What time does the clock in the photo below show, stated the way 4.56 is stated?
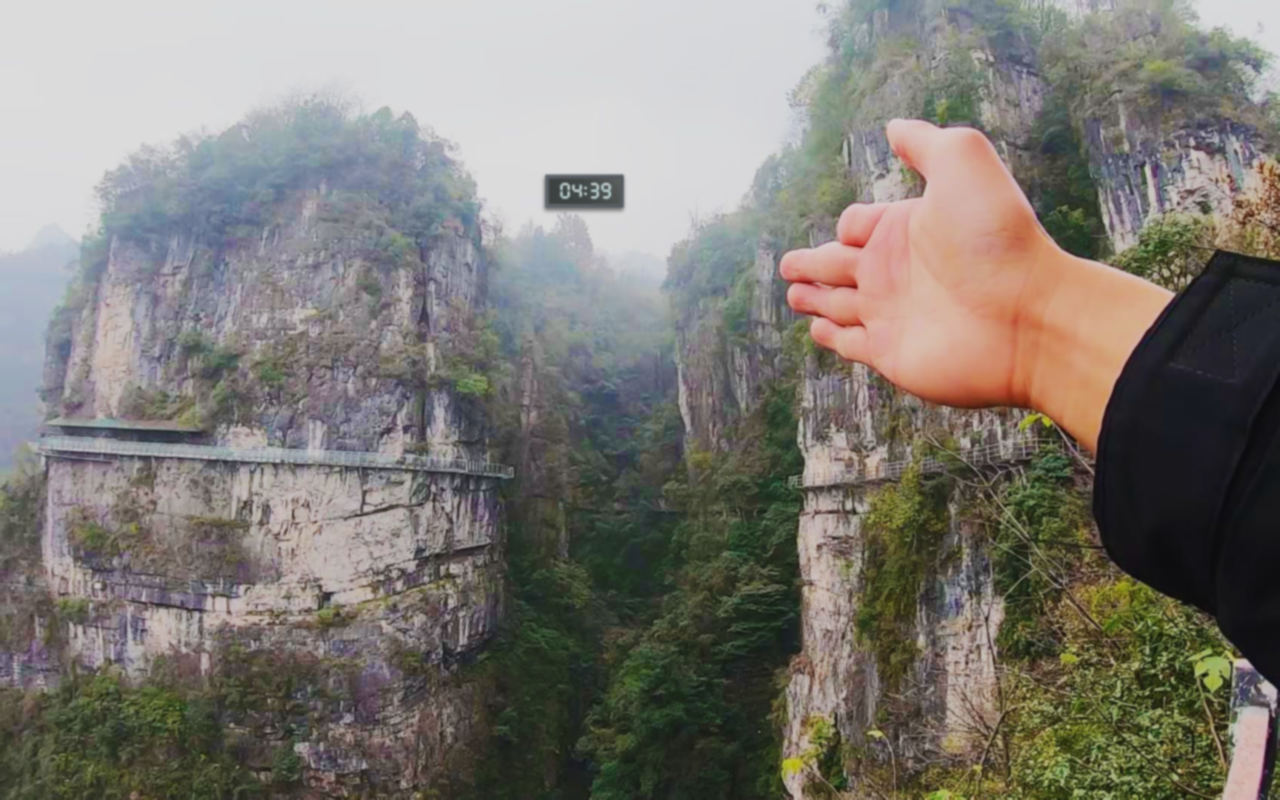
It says 4.39
